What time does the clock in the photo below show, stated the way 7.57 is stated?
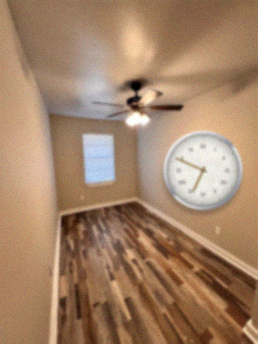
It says 6.49
